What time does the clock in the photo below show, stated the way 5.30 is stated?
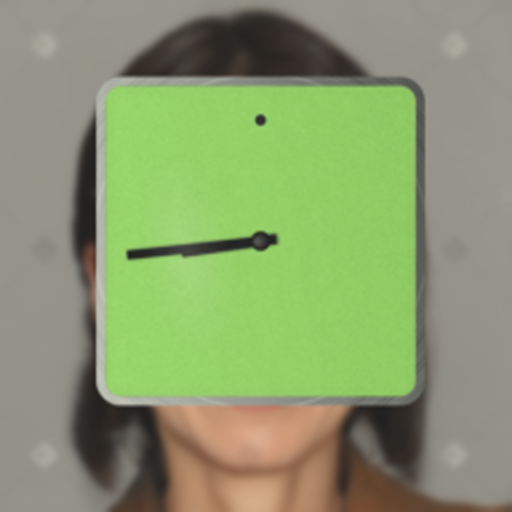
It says 8.44
